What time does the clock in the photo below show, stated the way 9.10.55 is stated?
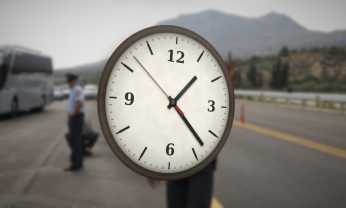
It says 1.22.52
